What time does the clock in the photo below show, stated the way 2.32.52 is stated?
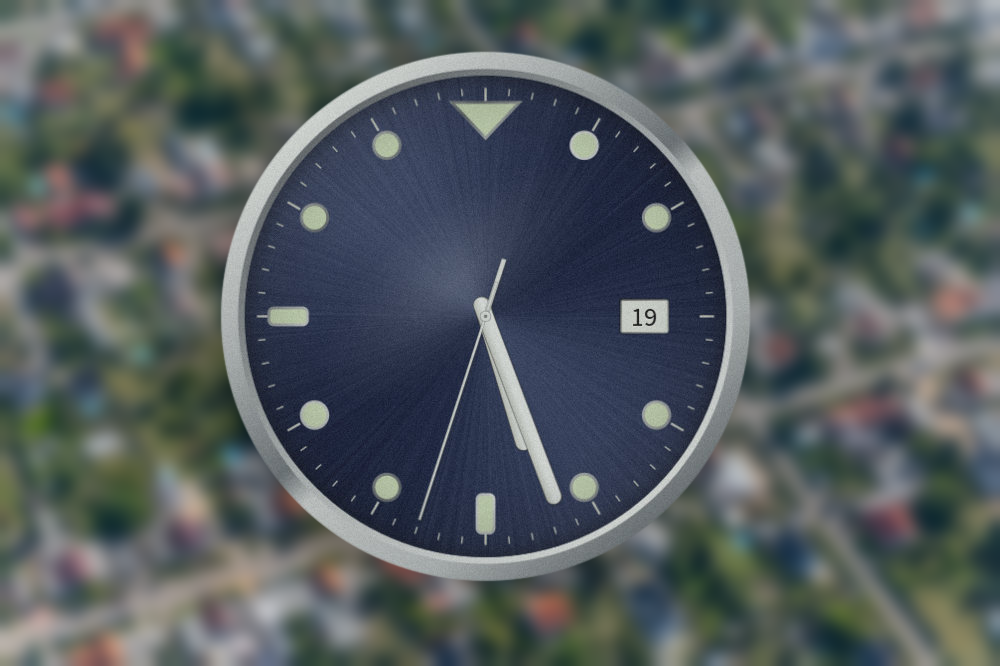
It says 5.26.33
